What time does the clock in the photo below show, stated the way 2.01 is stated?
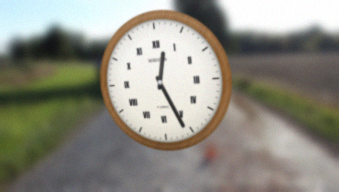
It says 12.26
